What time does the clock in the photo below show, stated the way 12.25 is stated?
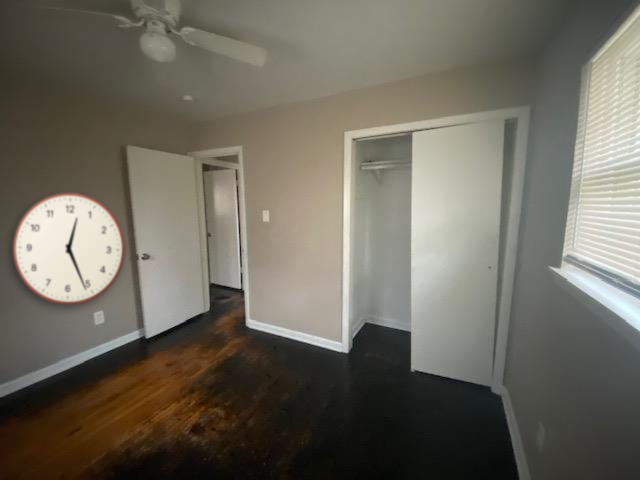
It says 12.26
